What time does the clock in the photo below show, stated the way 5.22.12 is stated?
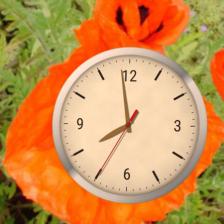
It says 7.58.35
